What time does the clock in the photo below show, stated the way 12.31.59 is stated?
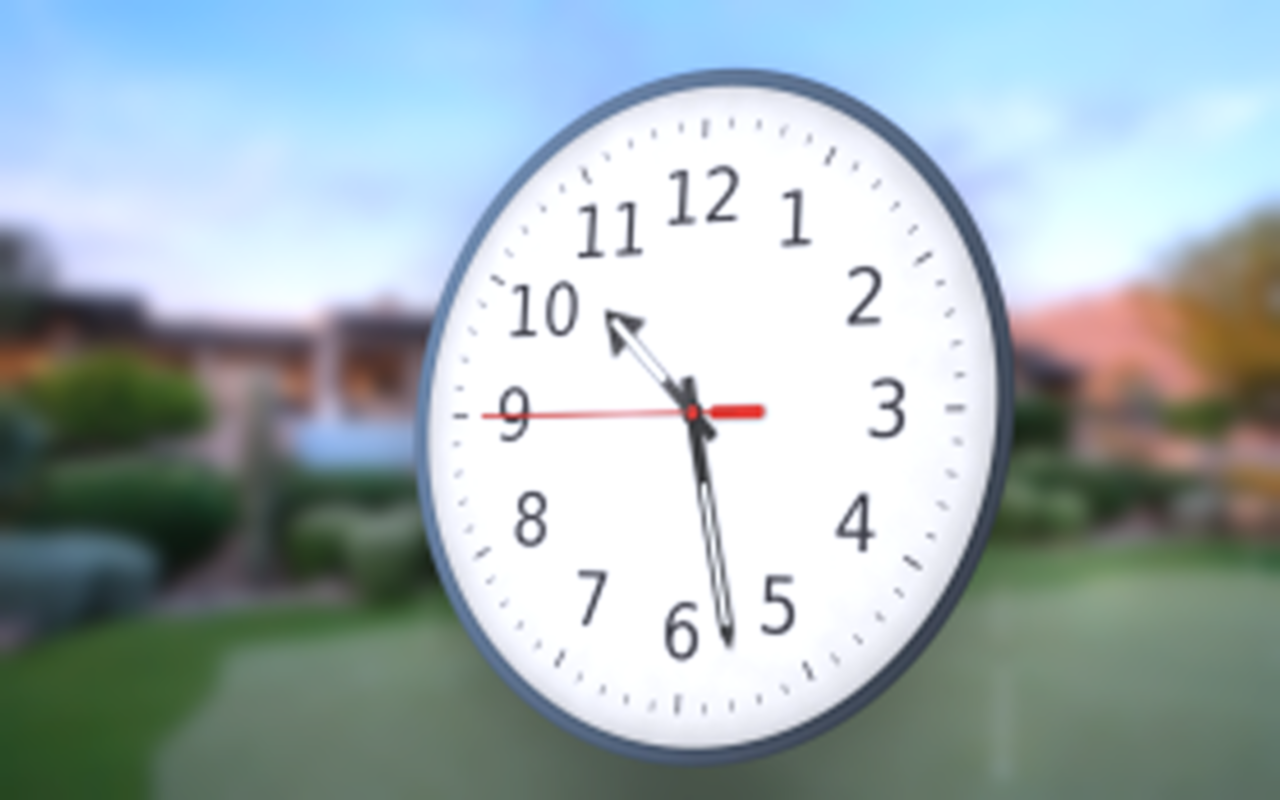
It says 10.27.45
